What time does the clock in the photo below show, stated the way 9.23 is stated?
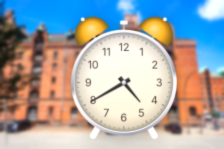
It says 4.40
